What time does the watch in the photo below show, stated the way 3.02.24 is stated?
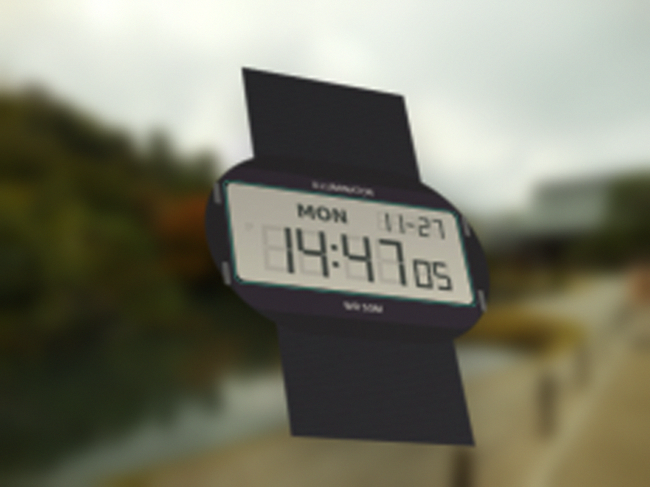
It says 14.47.05
